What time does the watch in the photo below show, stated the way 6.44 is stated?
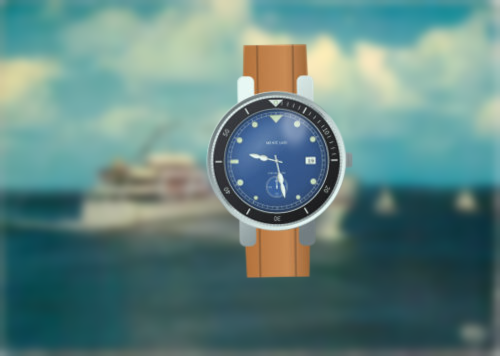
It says 9.28
